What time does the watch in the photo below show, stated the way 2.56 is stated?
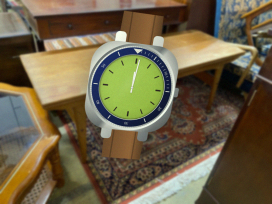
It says 12.01
